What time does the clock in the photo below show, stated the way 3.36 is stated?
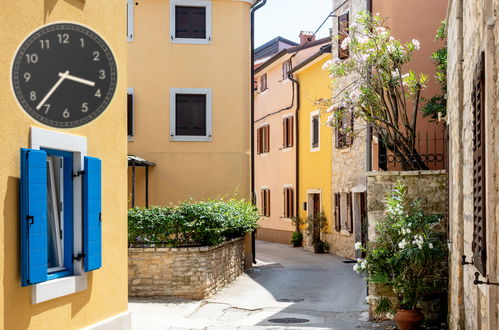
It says 3.37
